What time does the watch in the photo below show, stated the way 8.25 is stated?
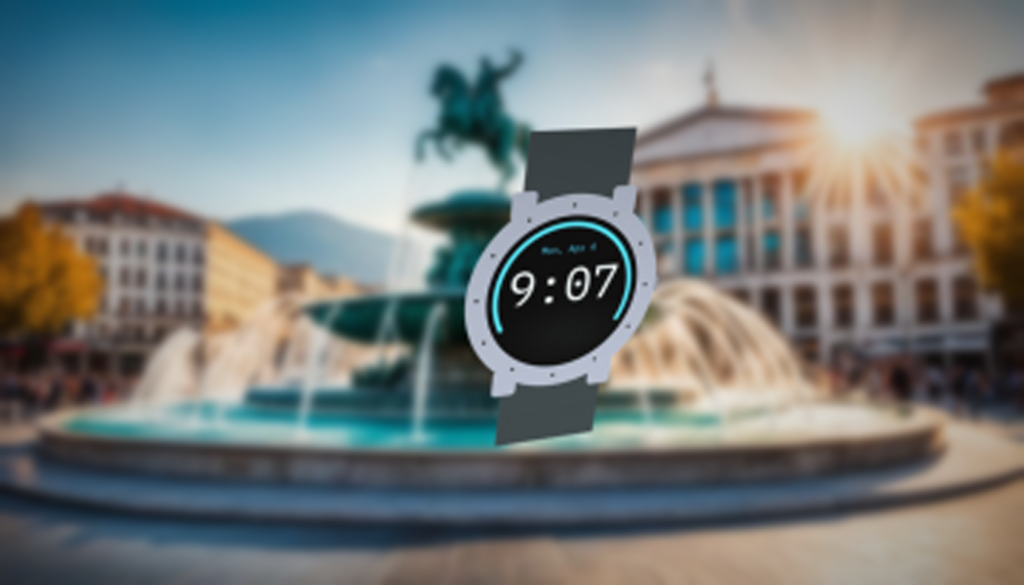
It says 9.07
